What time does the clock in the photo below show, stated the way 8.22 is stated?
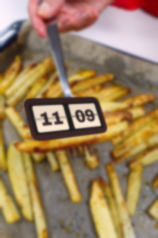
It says 11.09
